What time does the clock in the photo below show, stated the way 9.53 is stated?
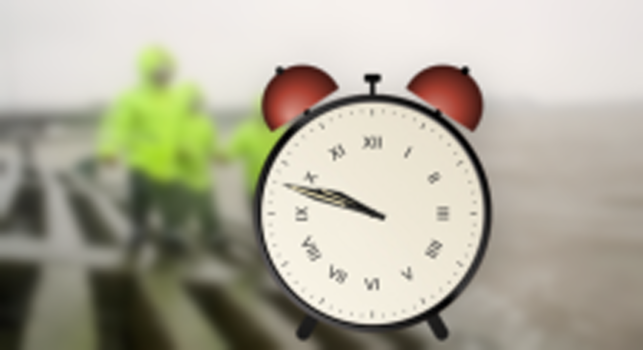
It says 9.48
